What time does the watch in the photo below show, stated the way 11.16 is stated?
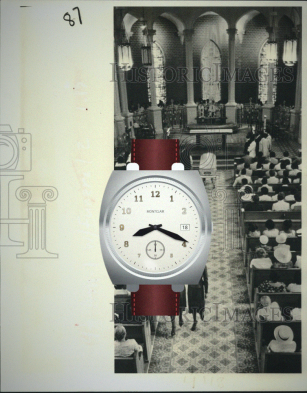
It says 8.19
